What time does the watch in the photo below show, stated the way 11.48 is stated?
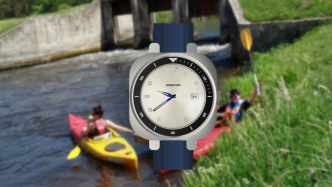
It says 9.39
